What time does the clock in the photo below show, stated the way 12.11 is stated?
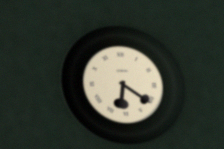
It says 6.21
